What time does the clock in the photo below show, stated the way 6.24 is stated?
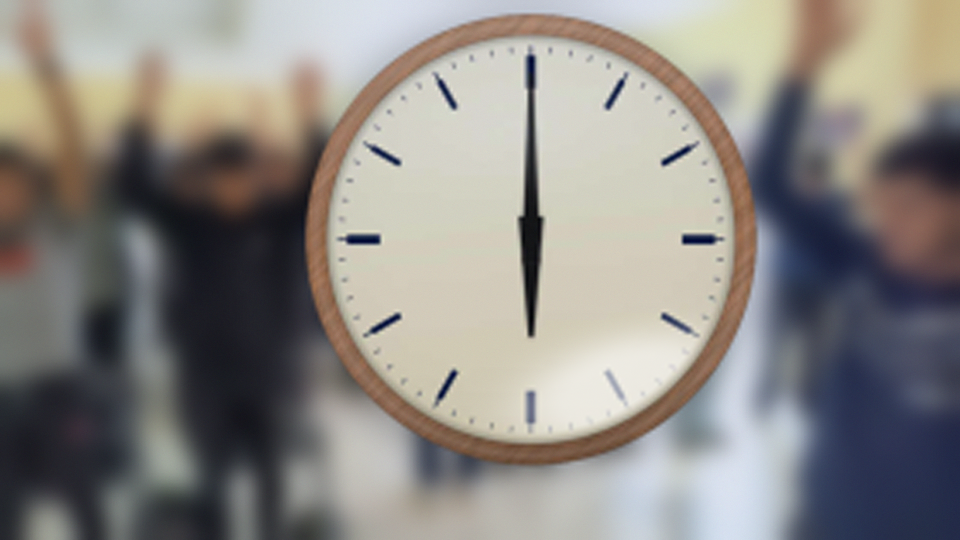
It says 6.00
